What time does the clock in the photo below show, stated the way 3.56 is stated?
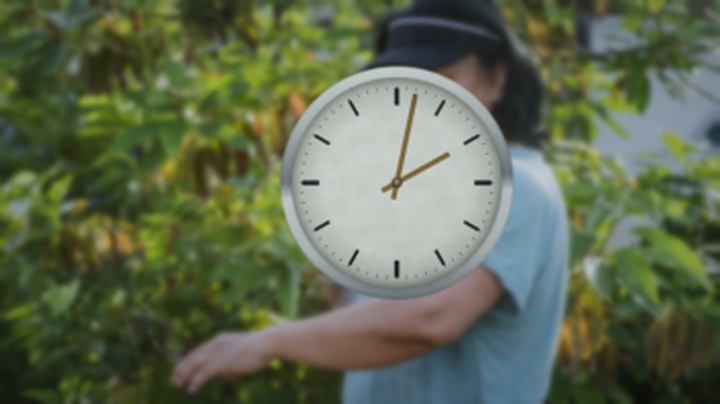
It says 2.02
